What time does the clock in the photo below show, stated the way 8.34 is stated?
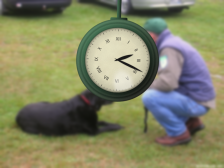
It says 2.19
